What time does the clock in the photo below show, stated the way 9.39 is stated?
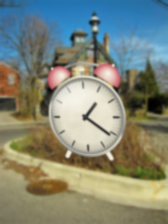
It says 1.21
